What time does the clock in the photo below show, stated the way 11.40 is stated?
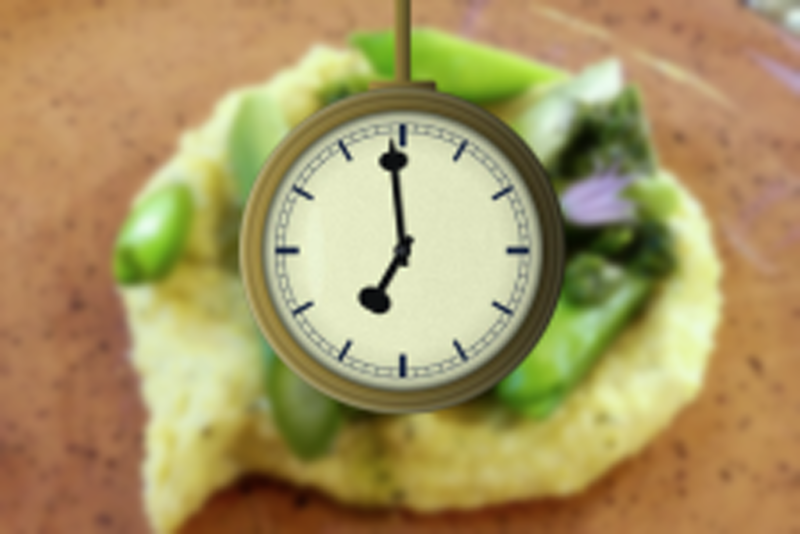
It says 6.59
